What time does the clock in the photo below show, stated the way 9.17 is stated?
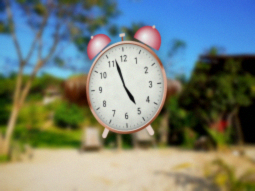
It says 4.57
